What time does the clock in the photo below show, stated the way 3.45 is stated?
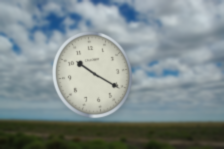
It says 10.21
